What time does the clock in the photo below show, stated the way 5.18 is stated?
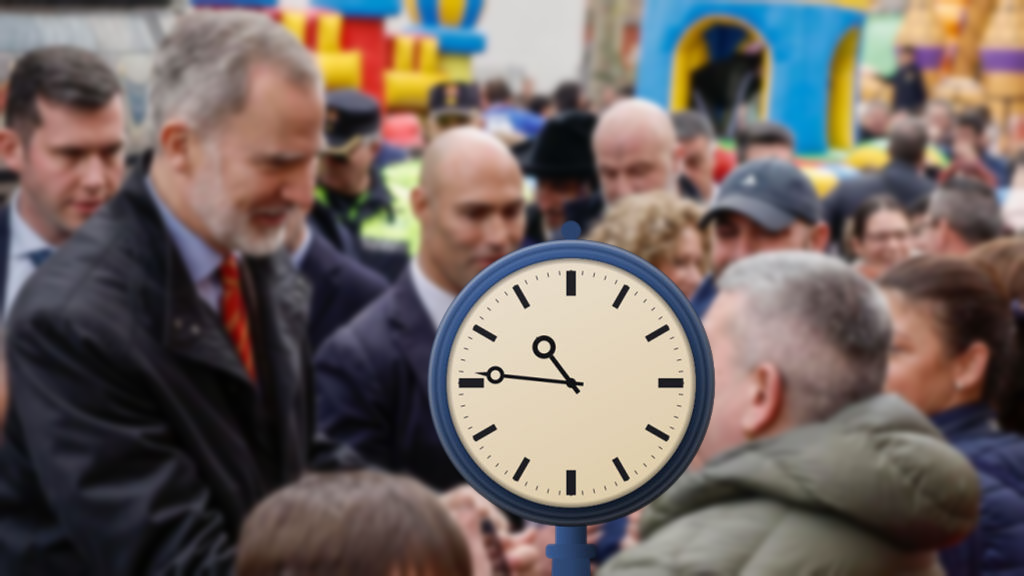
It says 10.46
